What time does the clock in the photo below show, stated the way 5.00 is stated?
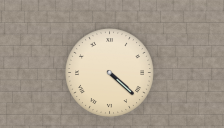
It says 4.22
